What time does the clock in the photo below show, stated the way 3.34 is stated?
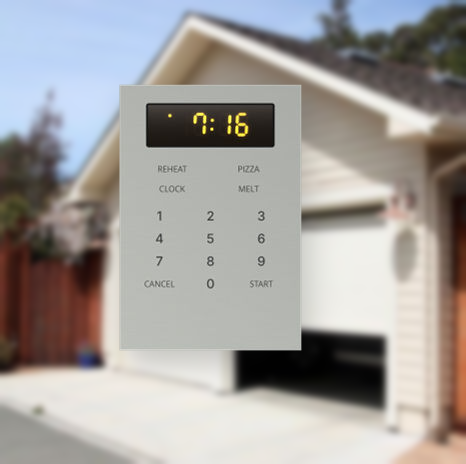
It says 7.16
